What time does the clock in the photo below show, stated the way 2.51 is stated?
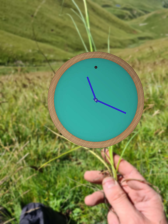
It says 11.19
